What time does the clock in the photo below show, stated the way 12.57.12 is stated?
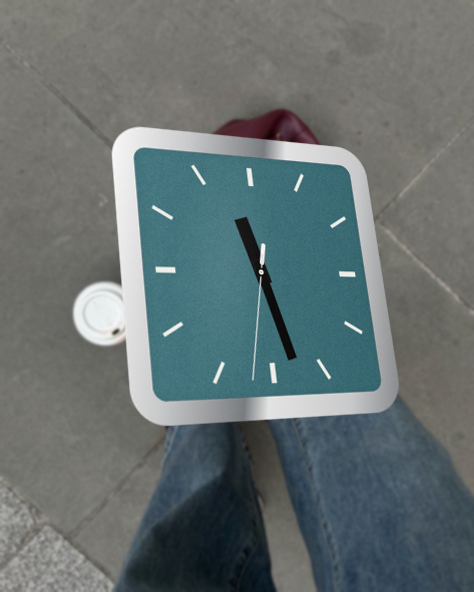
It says 11.27.32
